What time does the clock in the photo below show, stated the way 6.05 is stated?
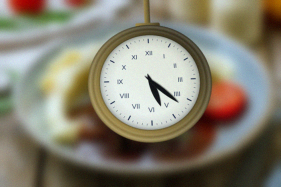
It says 5.22
